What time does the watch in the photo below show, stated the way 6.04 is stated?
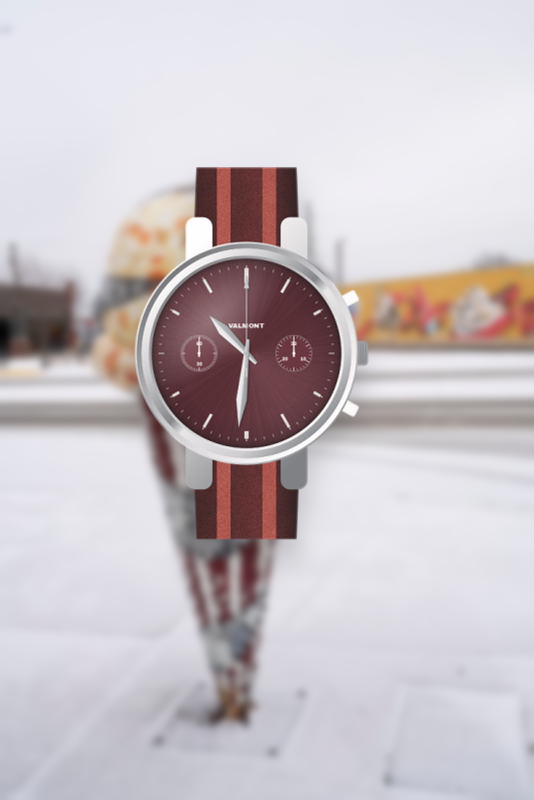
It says 10.31
